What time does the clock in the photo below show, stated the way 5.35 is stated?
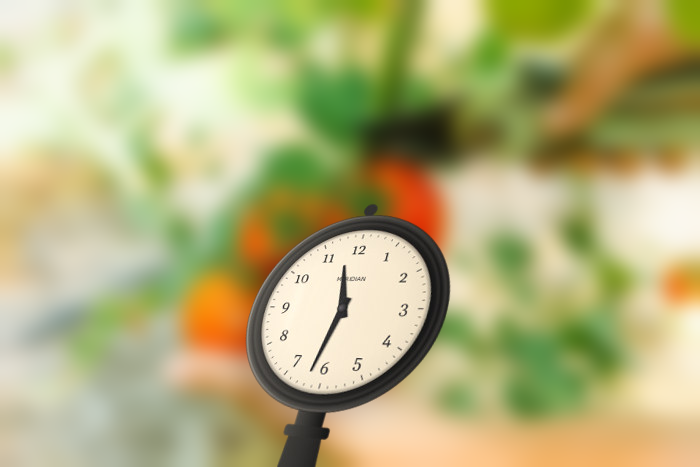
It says 11.32
